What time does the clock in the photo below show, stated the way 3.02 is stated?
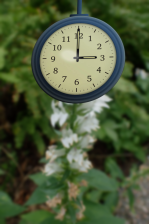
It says 3.00
